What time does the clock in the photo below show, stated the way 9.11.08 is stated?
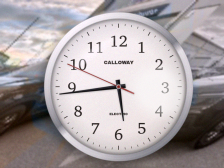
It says 5.43.49
